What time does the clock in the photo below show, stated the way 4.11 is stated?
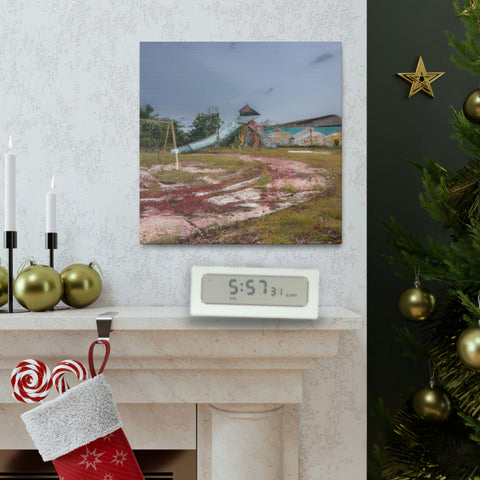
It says 5.57
